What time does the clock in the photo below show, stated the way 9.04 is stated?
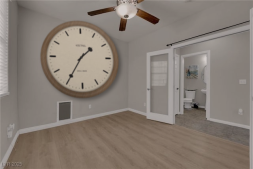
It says 1.35
